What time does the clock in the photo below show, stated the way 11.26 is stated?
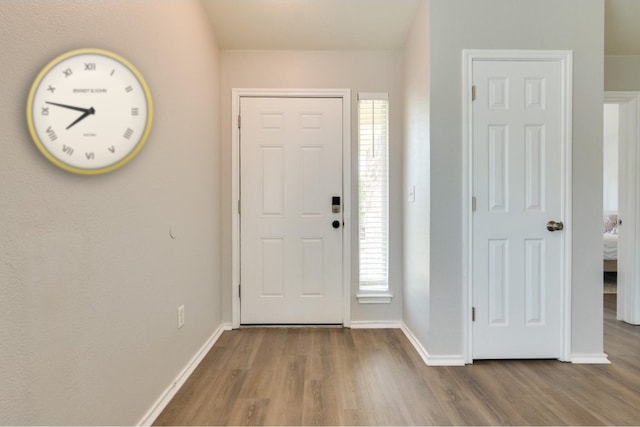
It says 7.47
